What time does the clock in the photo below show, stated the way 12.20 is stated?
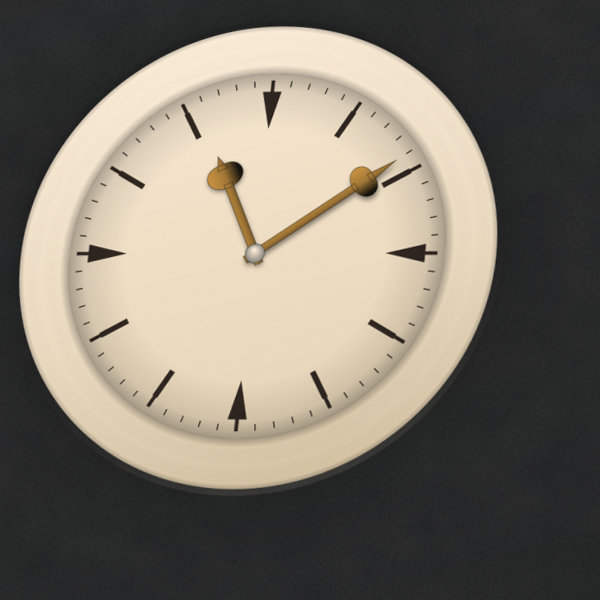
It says 11.09
